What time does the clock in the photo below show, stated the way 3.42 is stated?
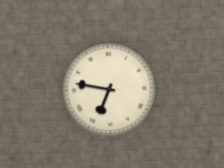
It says 6.47
